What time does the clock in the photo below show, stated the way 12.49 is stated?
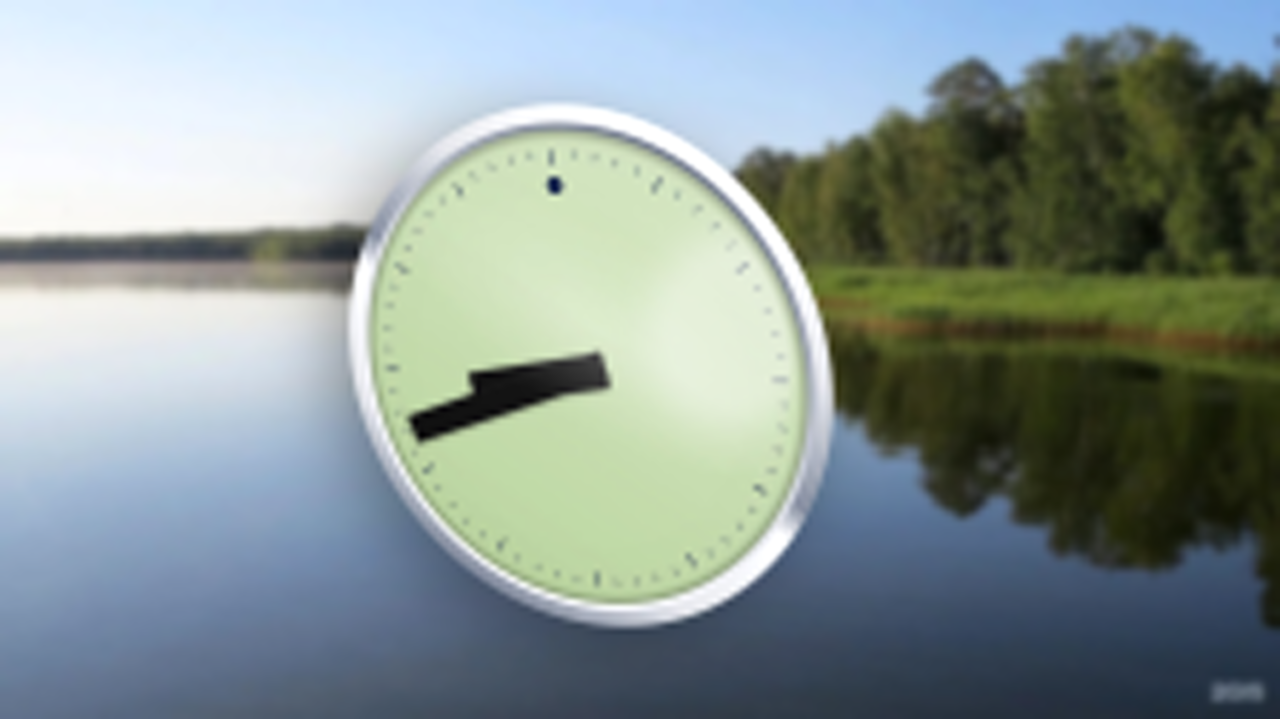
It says 8.42
